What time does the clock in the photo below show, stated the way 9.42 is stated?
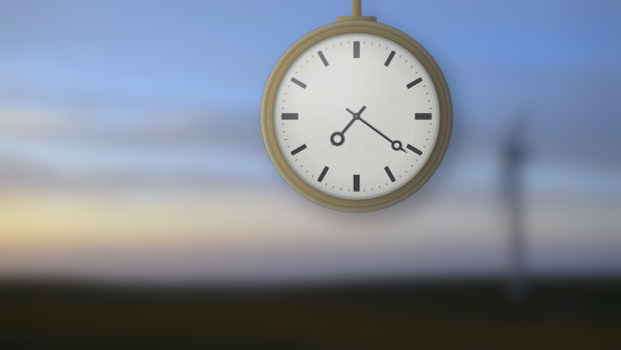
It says 7.21
